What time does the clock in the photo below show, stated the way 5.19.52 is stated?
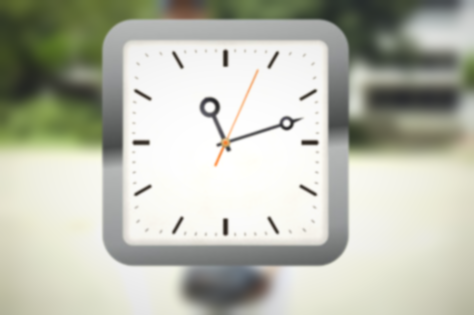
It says 11.12.04
